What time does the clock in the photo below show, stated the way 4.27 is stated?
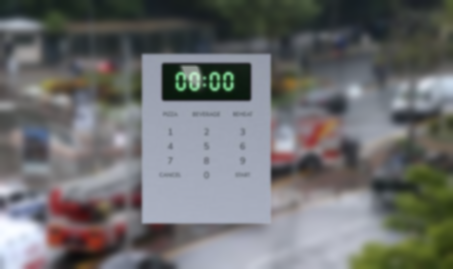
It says 0.00
